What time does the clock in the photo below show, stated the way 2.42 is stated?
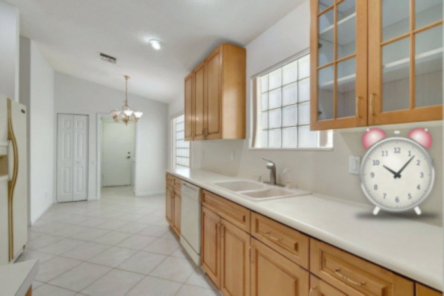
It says 10.07
